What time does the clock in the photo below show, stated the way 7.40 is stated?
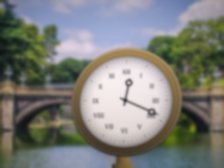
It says 12.19
